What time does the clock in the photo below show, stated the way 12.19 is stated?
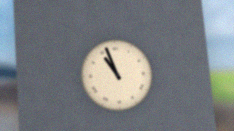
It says 10.57
